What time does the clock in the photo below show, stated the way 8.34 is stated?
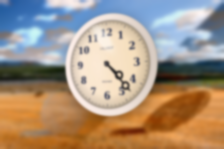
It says 4.23
